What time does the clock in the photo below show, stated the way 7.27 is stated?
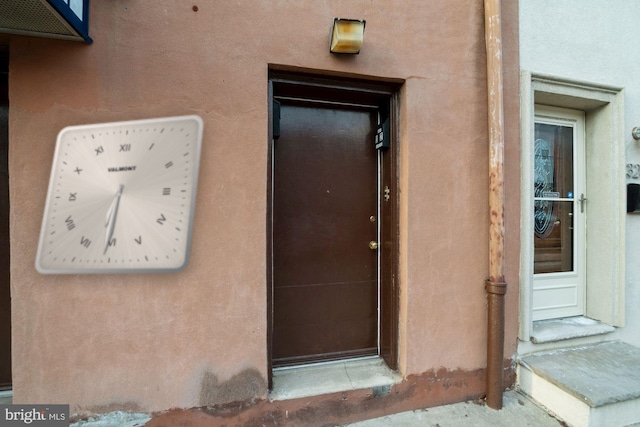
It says 6.31
